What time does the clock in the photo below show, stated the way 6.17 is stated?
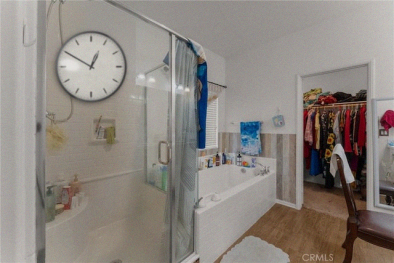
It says 12.50
